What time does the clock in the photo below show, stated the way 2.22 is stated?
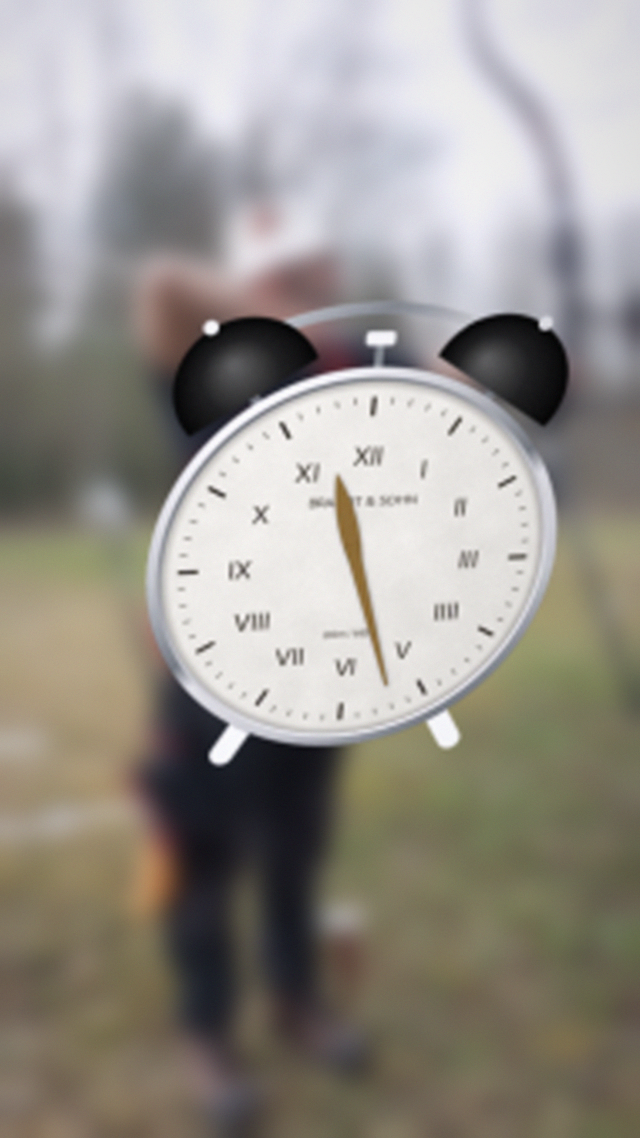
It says 11.27
